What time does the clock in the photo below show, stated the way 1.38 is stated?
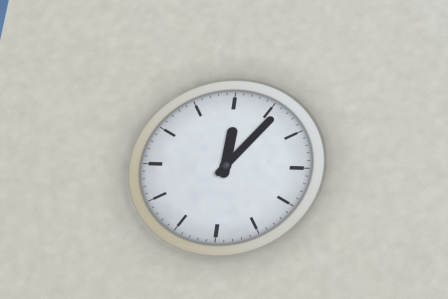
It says 12.06
